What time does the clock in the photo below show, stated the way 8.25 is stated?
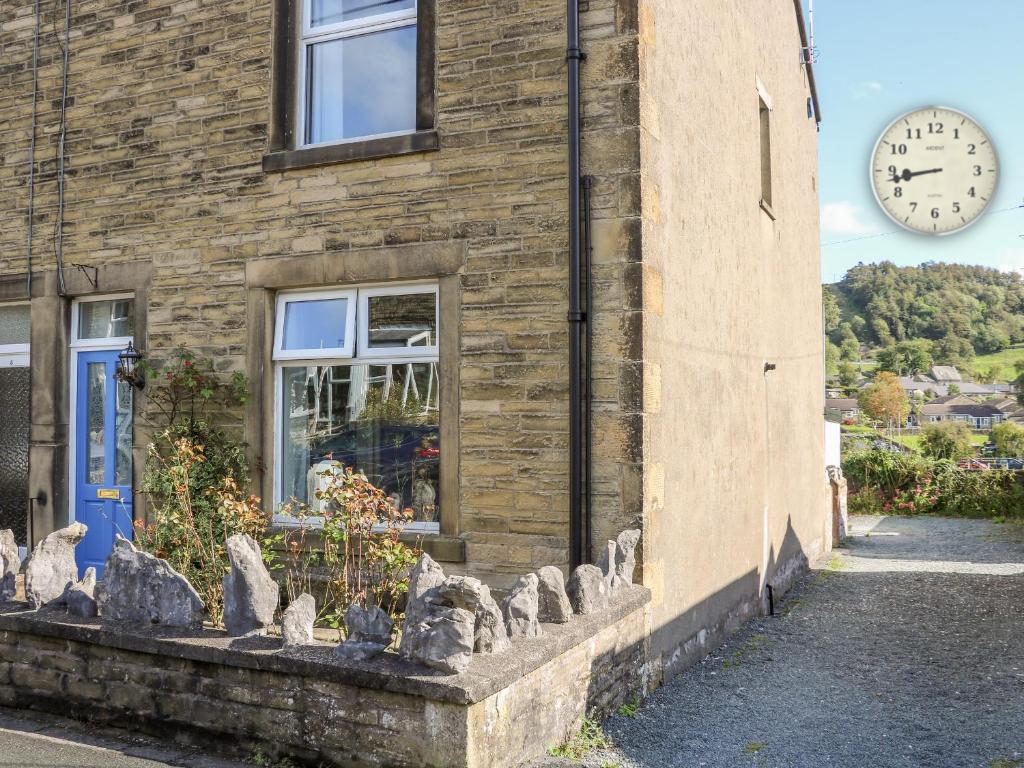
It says 8.43
